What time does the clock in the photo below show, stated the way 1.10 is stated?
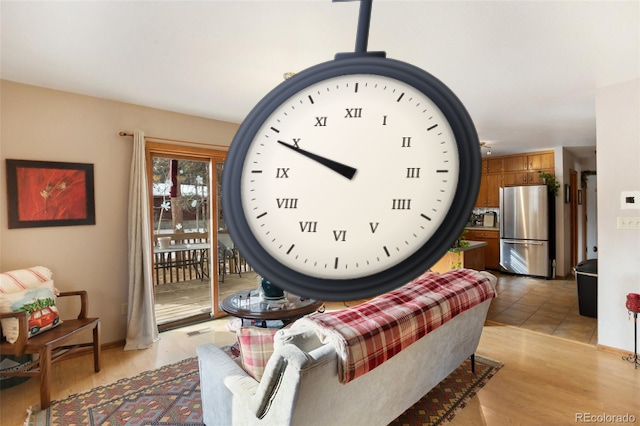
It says 9.49
